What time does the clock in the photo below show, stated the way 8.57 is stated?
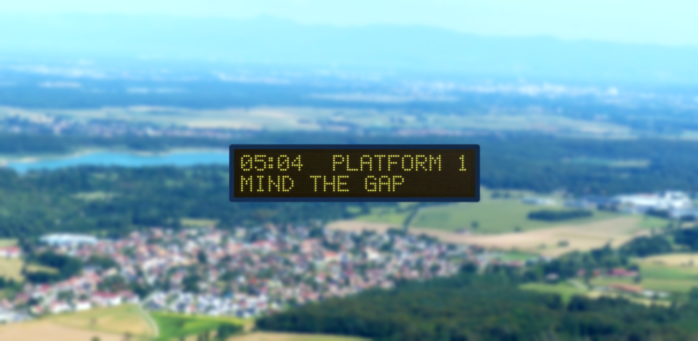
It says 5.04
